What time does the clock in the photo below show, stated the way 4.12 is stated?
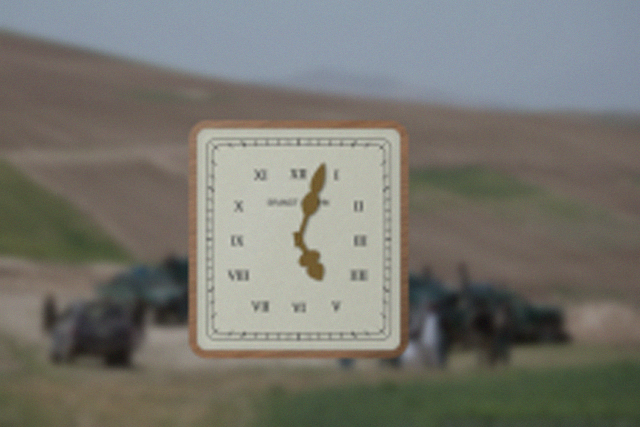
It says 5.03
